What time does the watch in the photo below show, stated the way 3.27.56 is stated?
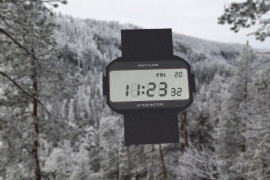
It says 11.23.32
